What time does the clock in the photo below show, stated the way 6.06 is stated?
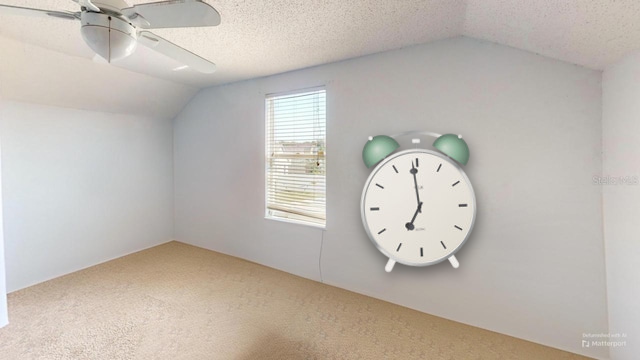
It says 6.59
